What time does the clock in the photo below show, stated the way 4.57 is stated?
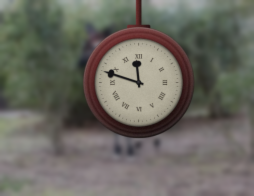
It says 11.48
